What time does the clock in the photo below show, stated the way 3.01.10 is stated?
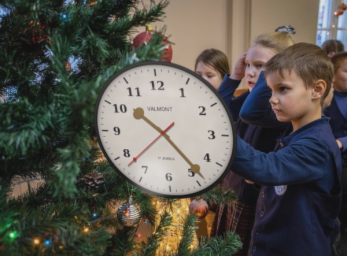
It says 10.23.38
